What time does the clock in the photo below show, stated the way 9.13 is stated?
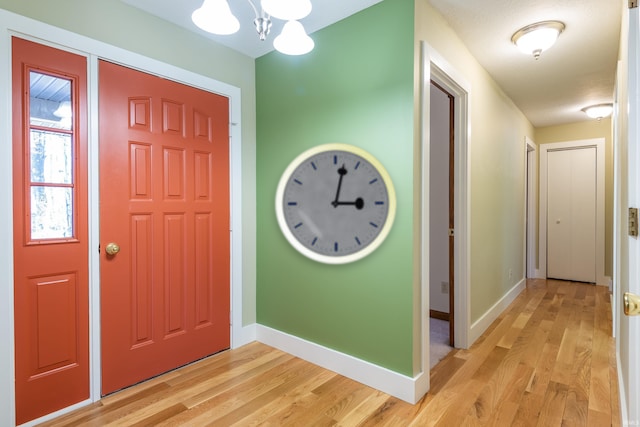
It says 3.02
